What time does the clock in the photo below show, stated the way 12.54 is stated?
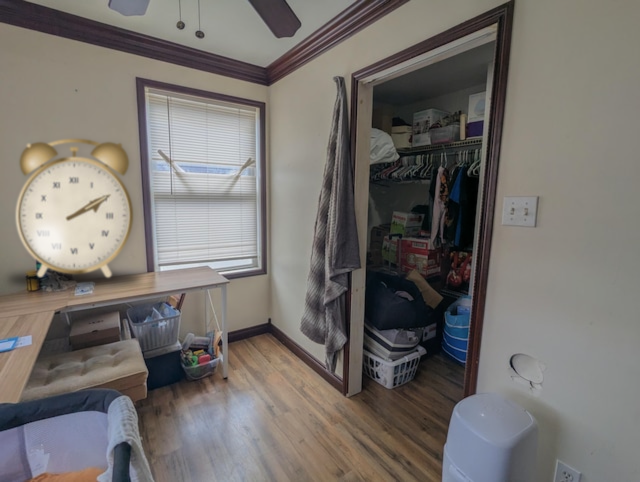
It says 2.10
